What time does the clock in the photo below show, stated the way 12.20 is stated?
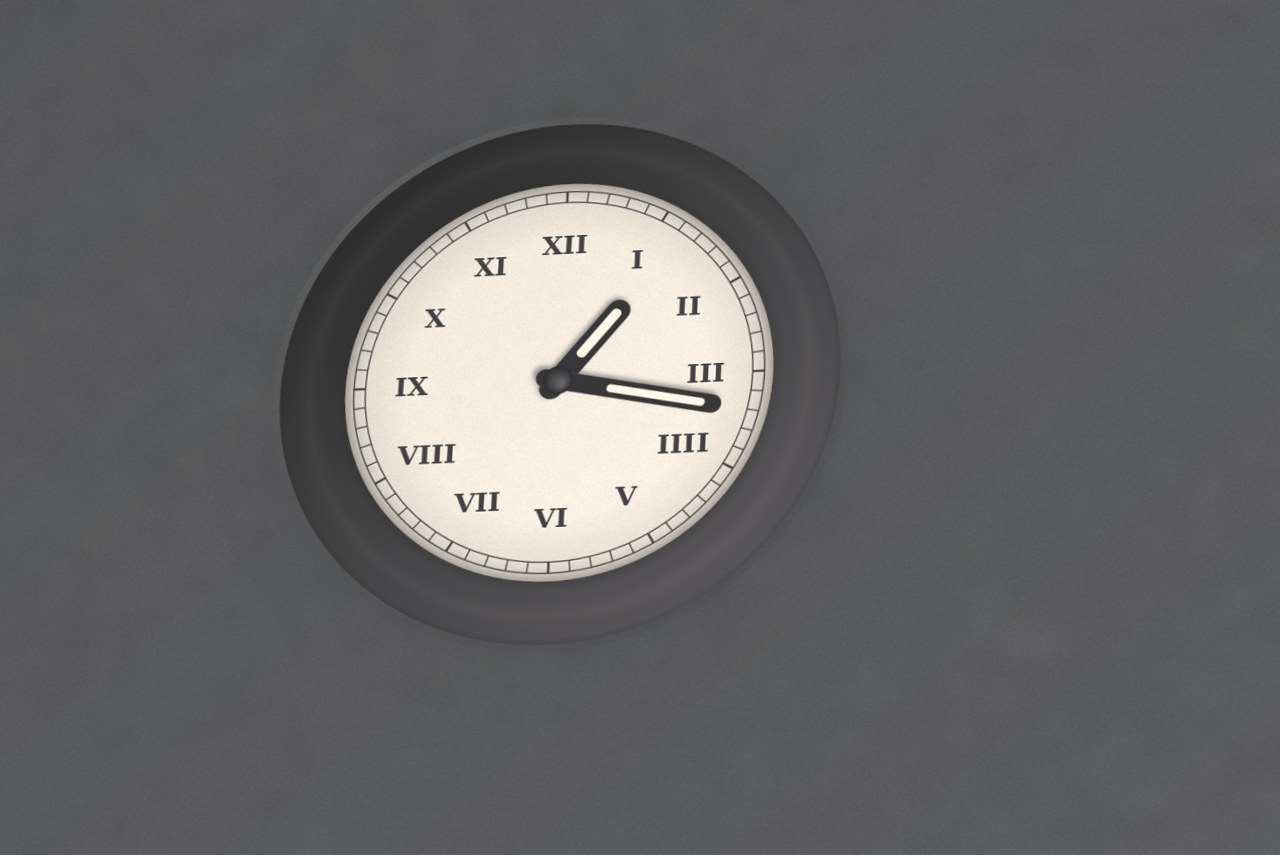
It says 1.17
